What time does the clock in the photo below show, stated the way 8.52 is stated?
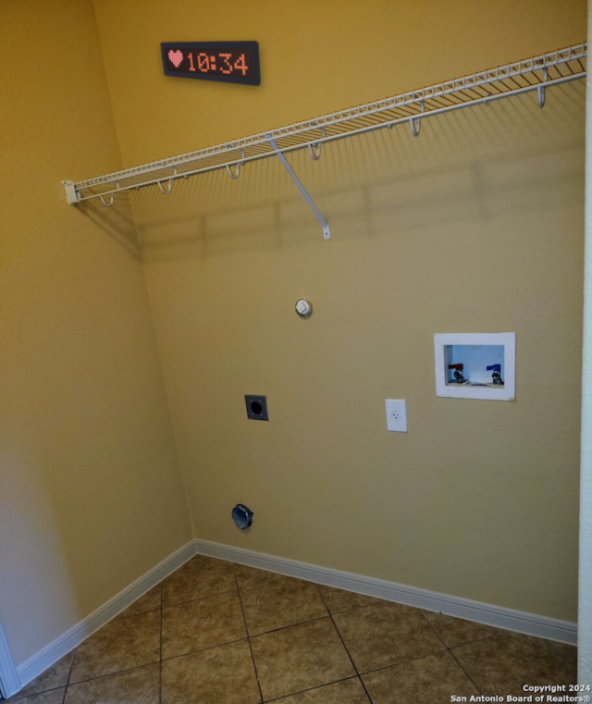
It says 10.34
